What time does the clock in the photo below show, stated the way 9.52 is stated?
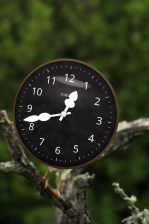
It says 12.42
